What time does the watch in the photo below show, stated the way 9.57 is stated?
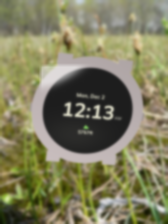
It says 12.13
